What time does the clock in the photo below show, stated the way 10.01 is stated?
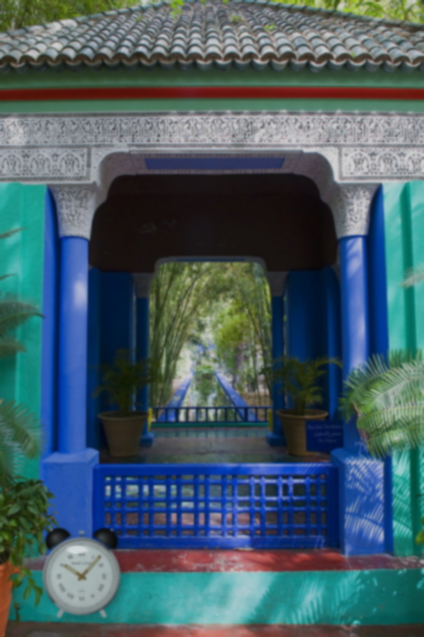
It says 10.07
